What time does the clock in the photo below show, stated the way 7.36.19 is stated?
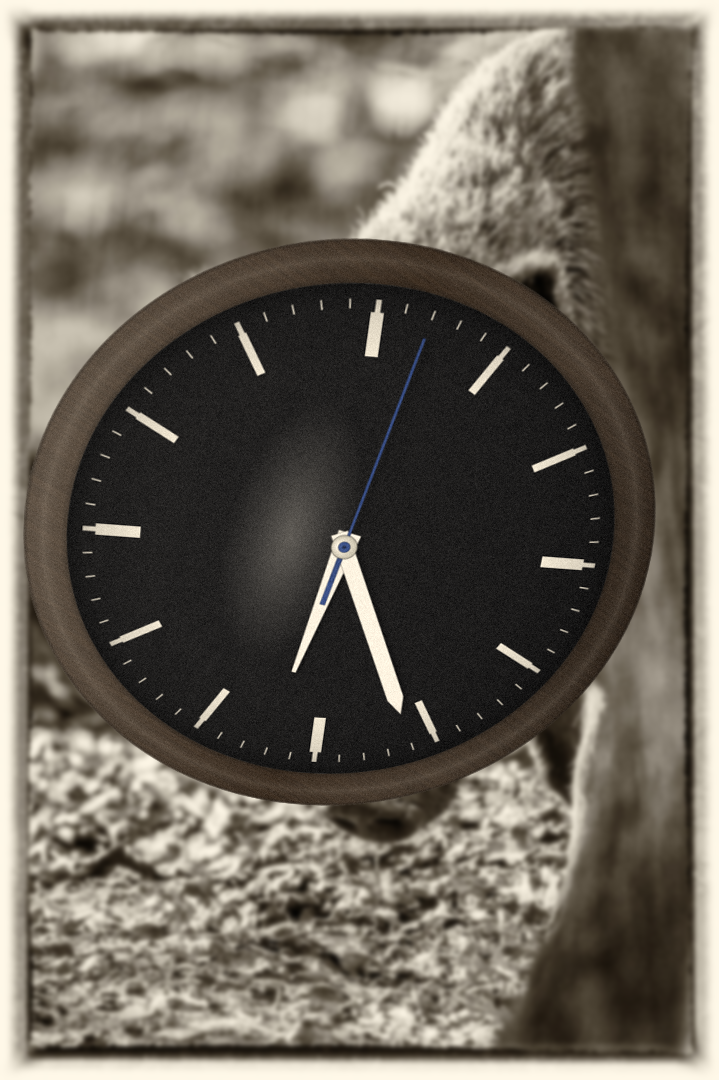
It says 6.26.02
